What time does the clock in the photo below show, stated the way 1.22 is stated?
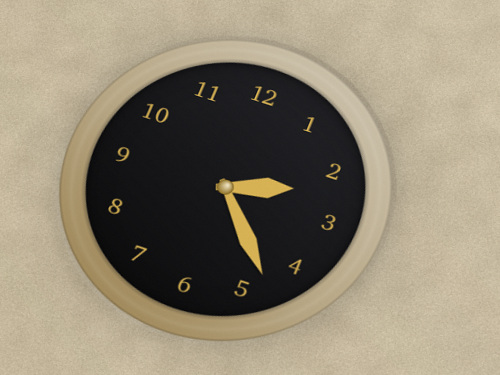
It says 2.23
